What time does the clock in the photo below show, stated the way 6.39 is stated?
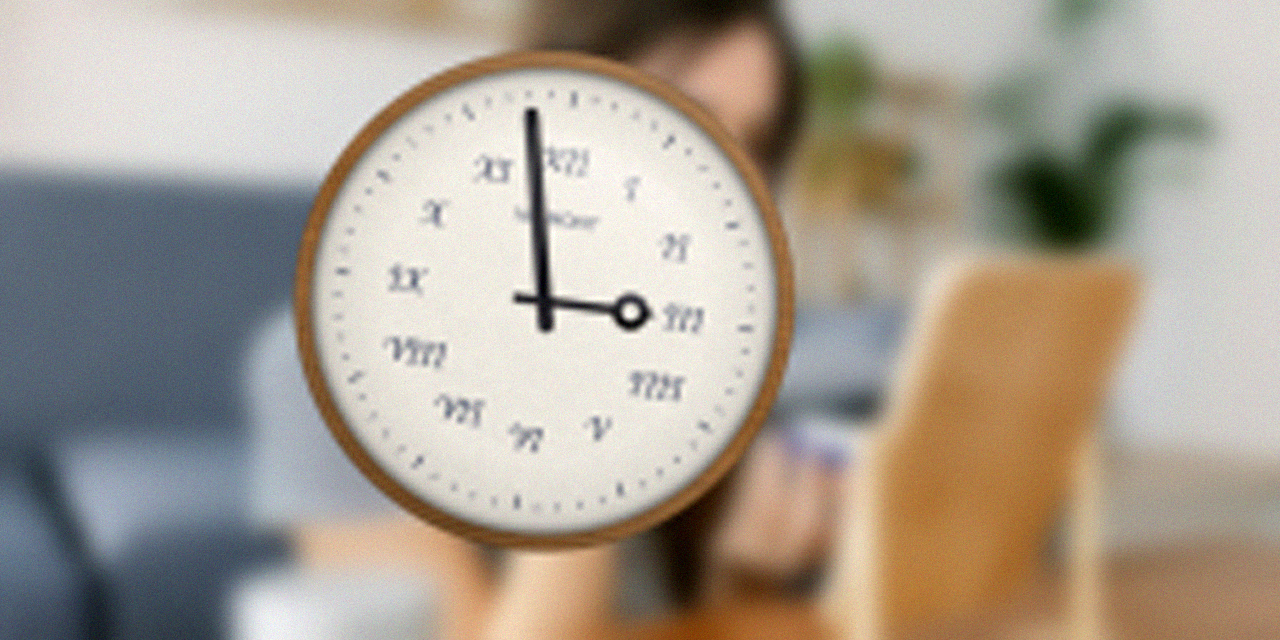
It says 2.58
